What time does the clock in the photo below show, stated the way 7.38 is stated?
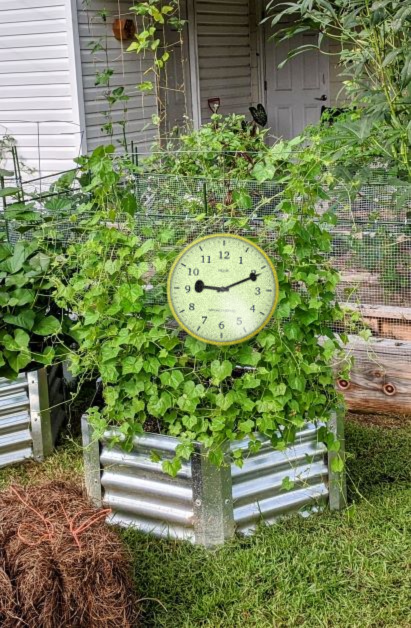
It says 9.11
